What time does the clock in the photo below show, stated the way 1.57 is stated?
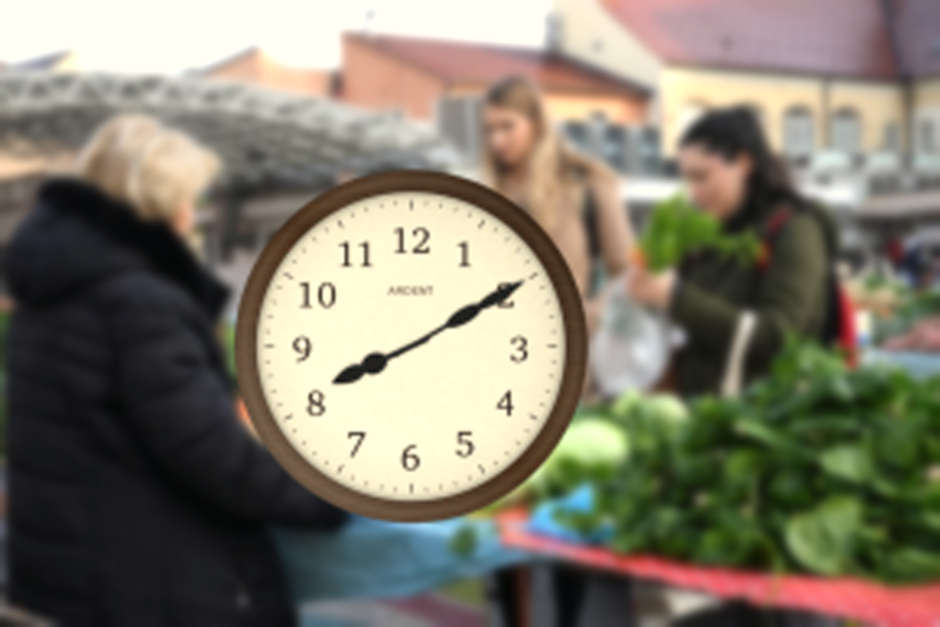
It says 8.10
